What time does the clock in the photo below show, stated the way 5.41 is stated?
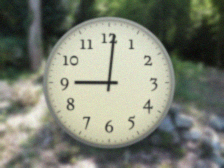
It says 9.01
